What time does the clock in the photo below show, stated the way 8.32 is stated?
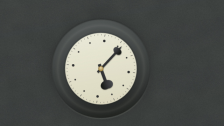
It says 5.06
